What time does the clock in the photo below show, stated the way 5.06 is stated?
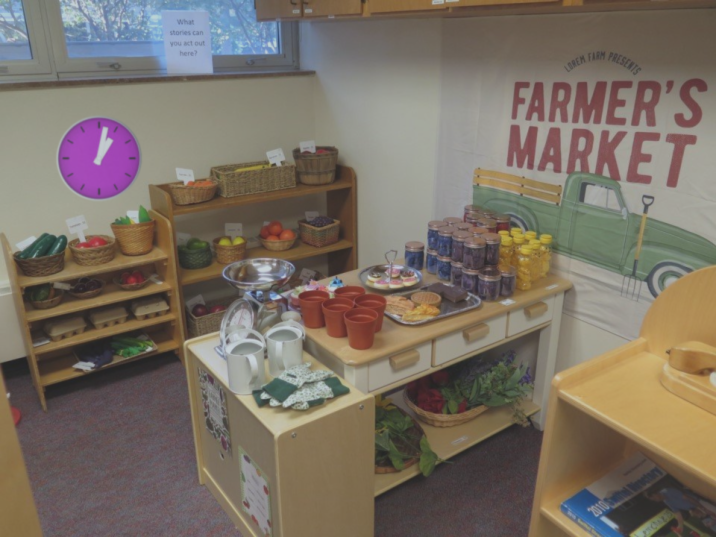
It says 1.02
